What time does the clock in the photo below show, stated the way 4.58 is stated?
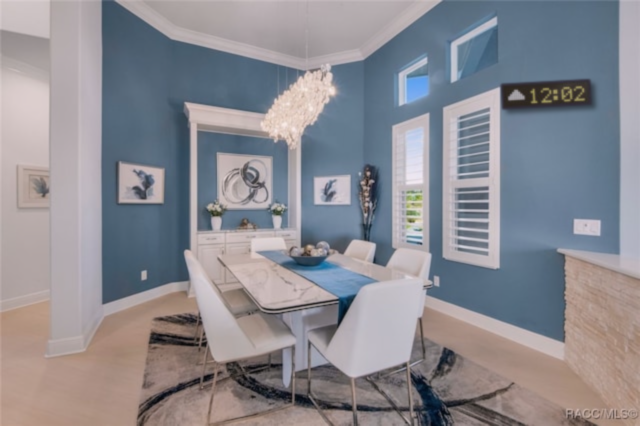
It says 12.02
